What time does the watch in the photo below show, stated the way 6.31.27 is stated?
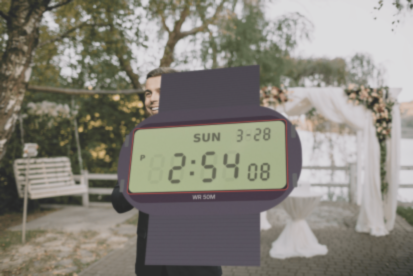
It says 2.54.08
